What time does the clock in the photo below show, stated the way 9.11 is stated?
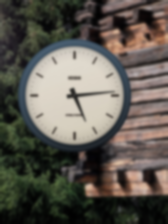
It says 5.14
